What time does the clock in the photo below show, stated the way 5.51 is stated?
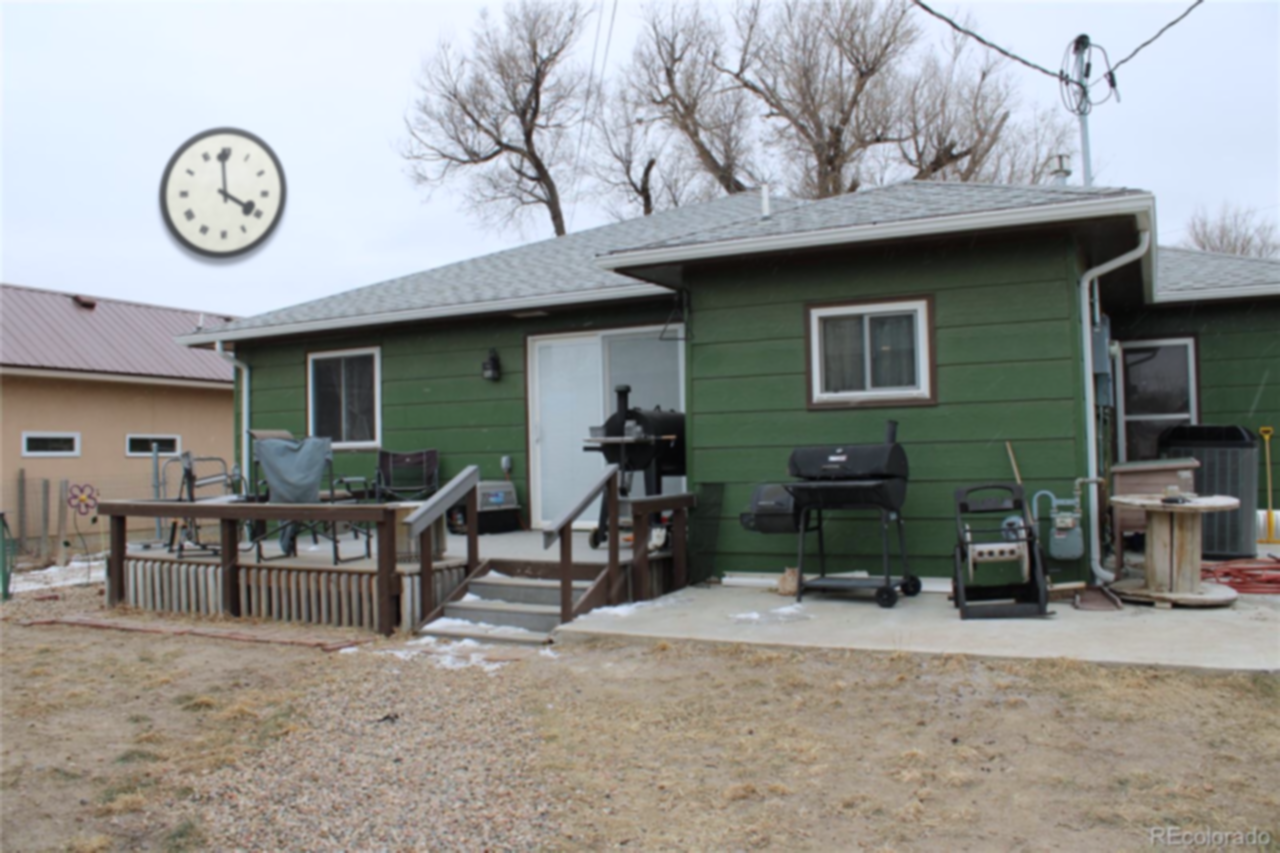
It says 3.59
